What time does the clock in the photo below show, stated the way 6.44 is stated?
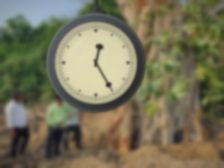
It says 12.25
